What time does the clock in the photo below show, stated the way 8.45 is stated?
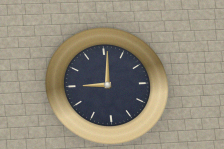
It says 9.01
